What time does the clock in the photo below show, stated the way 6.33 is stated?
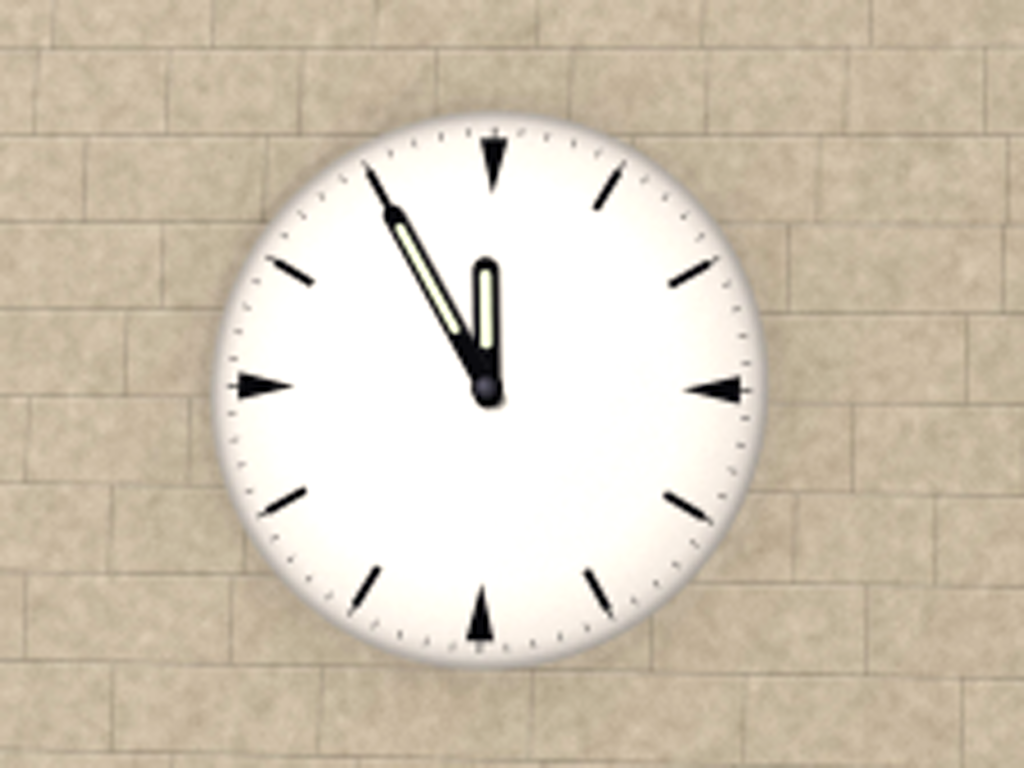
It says 11.55
